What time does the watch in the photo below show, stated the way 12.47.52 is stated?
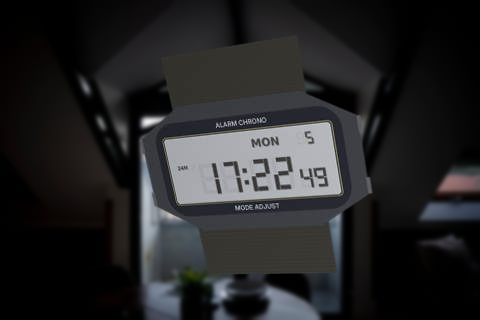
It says 17.22.49
